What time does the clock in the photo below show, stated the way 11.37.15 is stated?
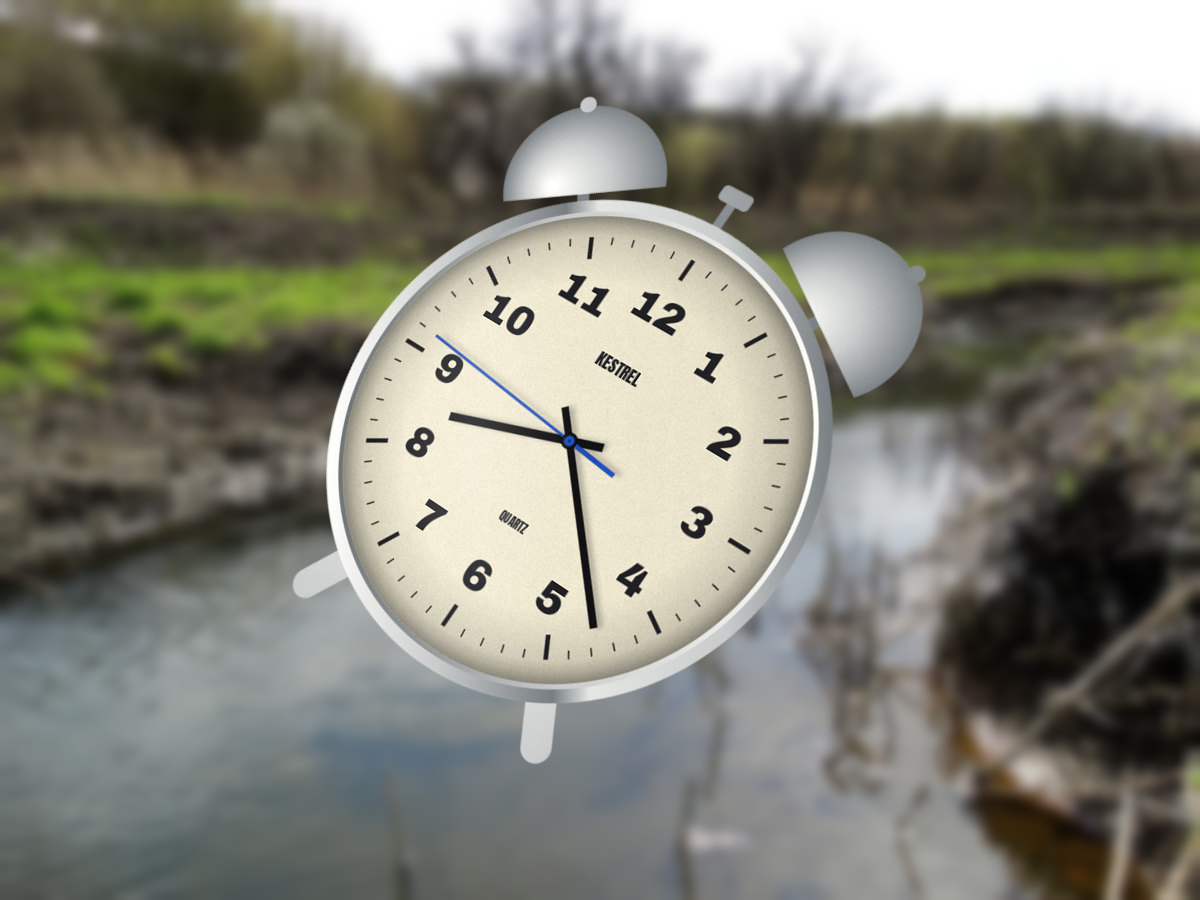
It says 8.22.46
